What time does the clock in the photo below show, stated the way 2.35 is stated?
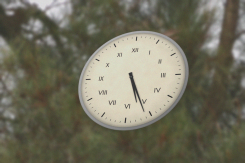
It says 5.26
